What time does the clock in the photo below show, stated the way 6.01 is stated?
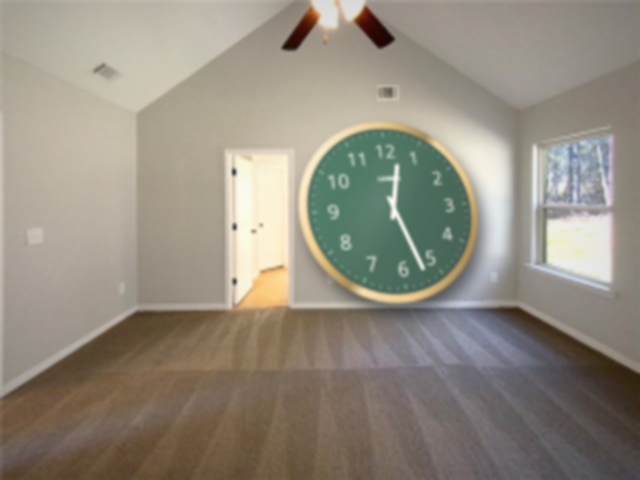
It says 12.27
